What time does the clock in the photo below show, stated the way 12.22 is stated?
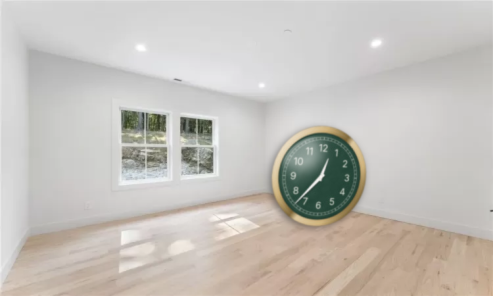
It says 12.37
